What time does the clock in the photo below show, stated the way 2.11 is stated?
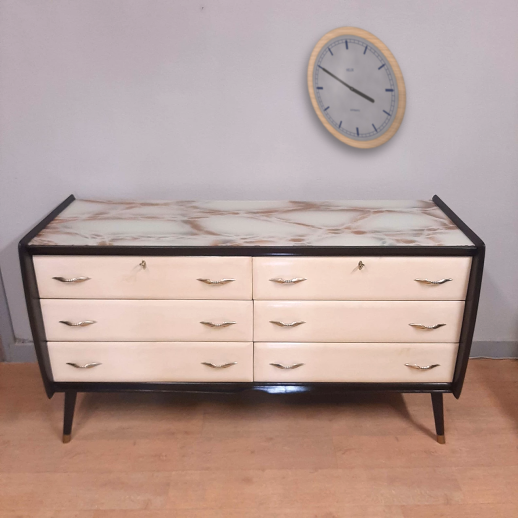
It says 3.50
